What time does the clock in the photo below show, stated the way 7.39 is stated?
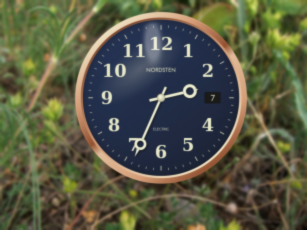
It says 2.34
